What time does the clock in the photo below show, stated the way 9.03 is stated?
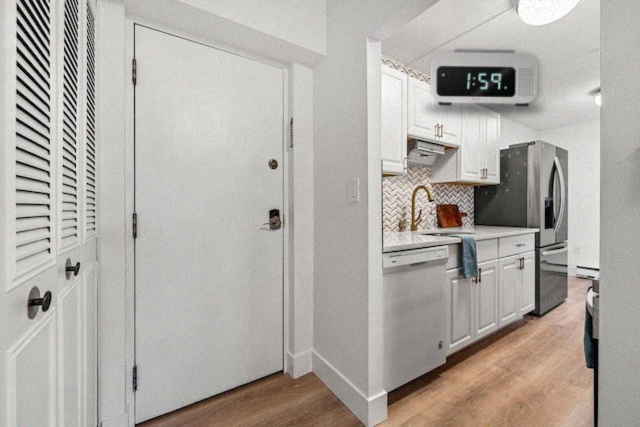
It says 1.59
